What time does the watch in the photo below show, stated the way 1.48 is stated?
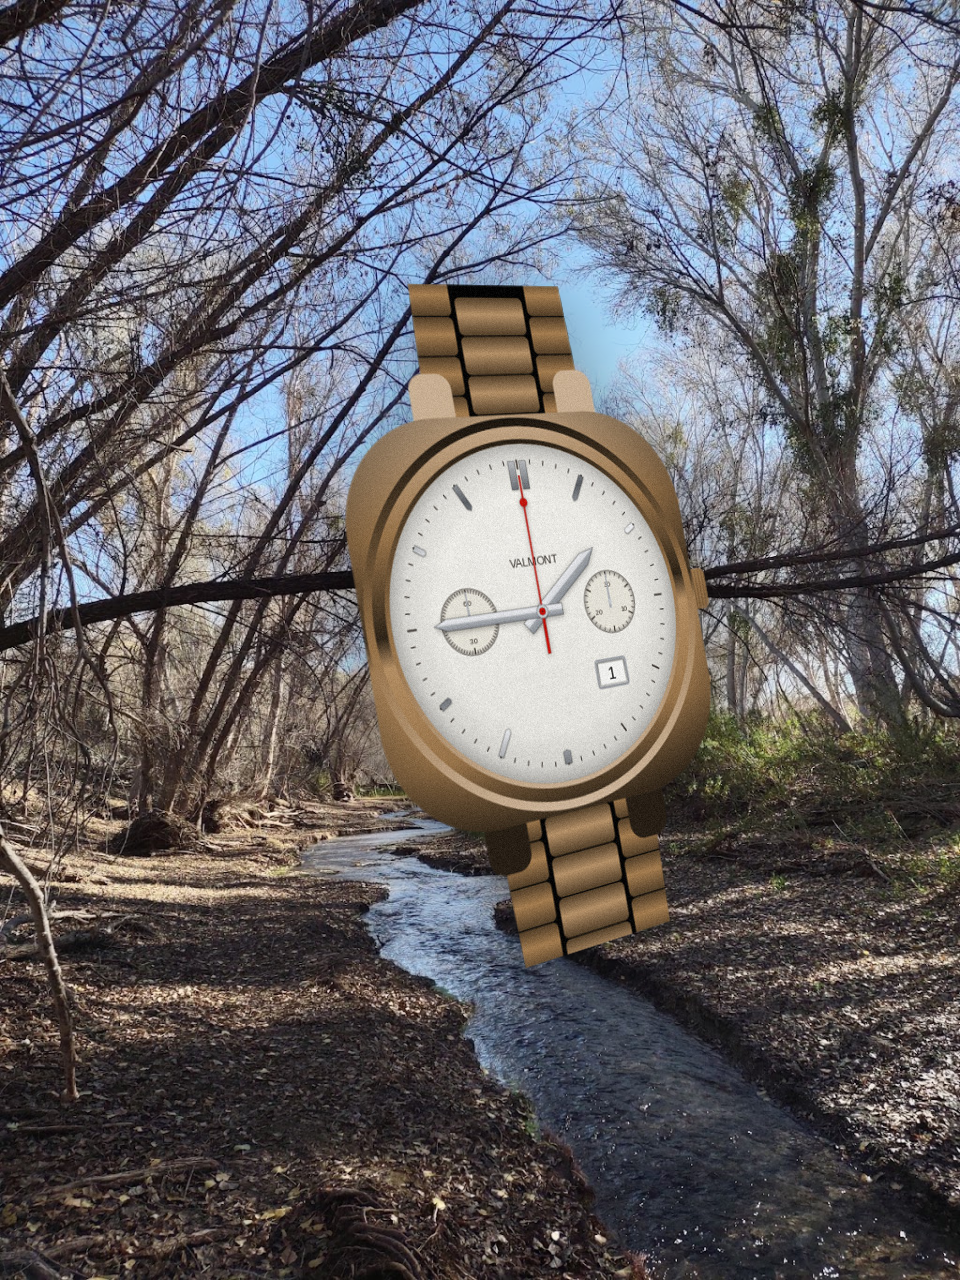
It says 1.45
